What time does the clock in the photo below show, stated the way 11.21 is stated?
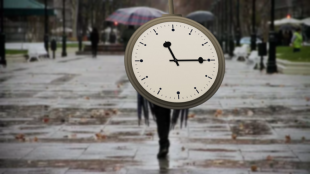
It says 11.15
